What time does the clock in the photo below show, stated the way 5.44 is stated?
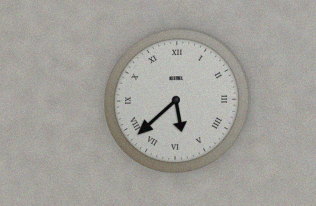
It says 5.38
